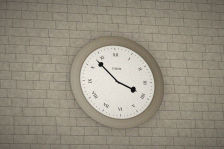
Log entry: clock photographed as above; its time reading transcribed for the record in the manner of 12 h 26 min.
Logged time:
3 h 53 min
